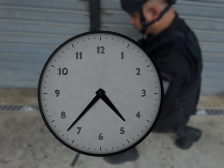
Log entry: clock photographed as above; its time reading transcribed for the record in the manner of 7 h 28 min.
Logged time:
4 h 37 min
